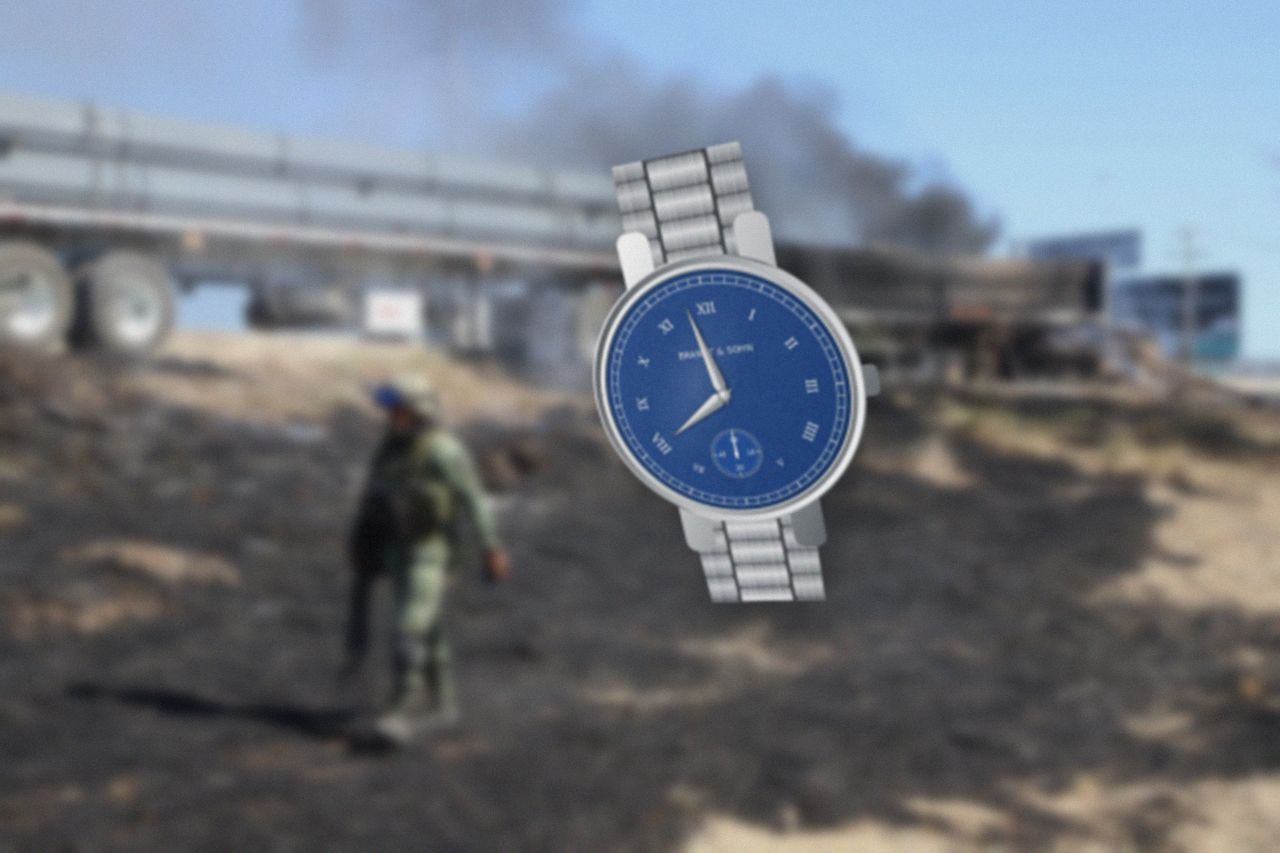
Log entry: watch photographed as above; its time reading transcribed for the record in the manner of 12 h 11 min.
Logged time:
7 h 58 min
